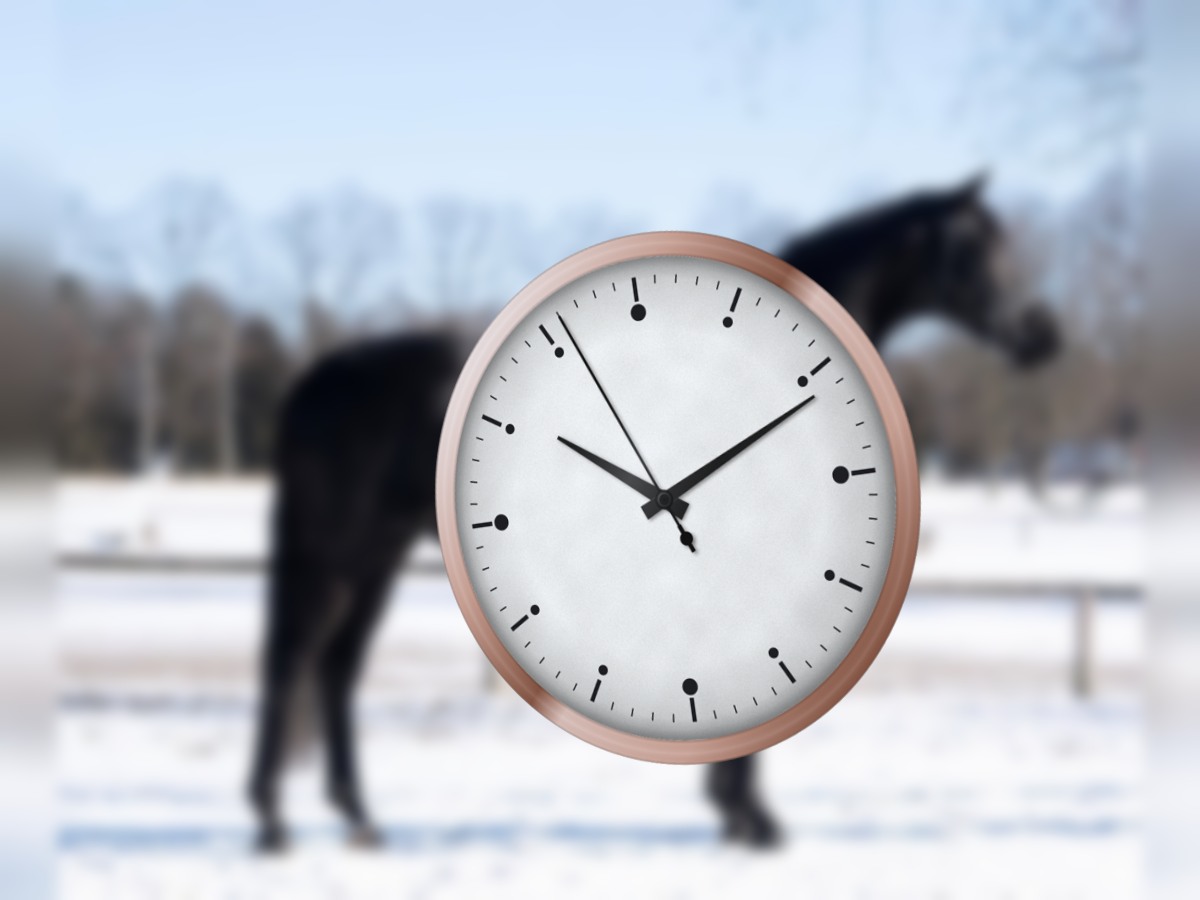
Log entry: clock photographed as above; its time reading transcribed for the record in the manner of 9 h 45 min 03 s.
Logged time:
10 h 10 min 56 s
